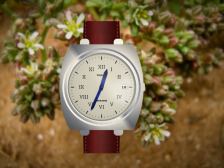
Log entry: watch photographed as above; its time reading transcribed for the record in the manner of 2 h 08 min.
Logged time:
12 h 34 min
